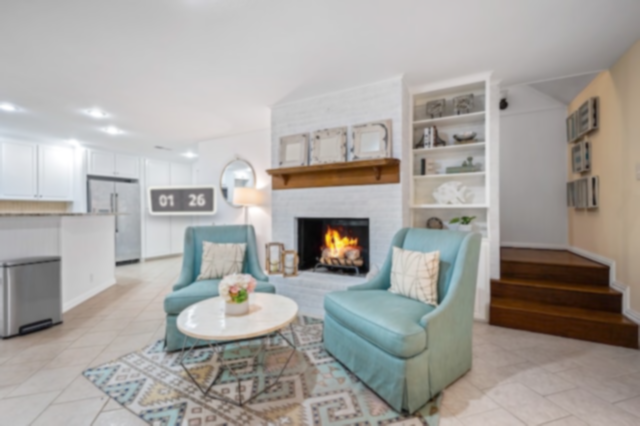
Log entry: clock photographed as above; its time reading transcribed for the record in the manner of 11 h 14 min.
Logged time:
1 h 26 min
